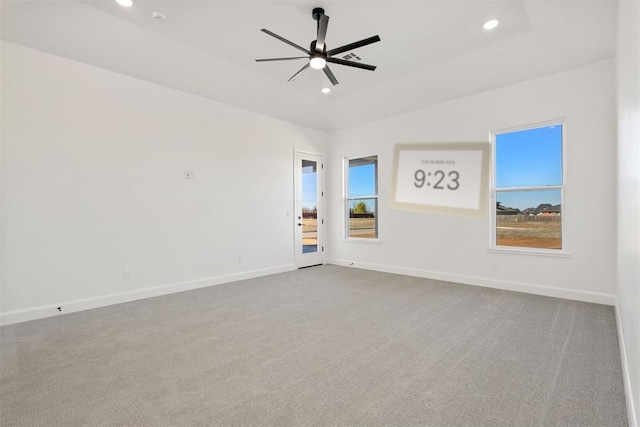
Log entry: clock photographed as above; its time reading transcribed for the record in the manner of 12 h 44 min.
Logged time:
9 h 23 min
